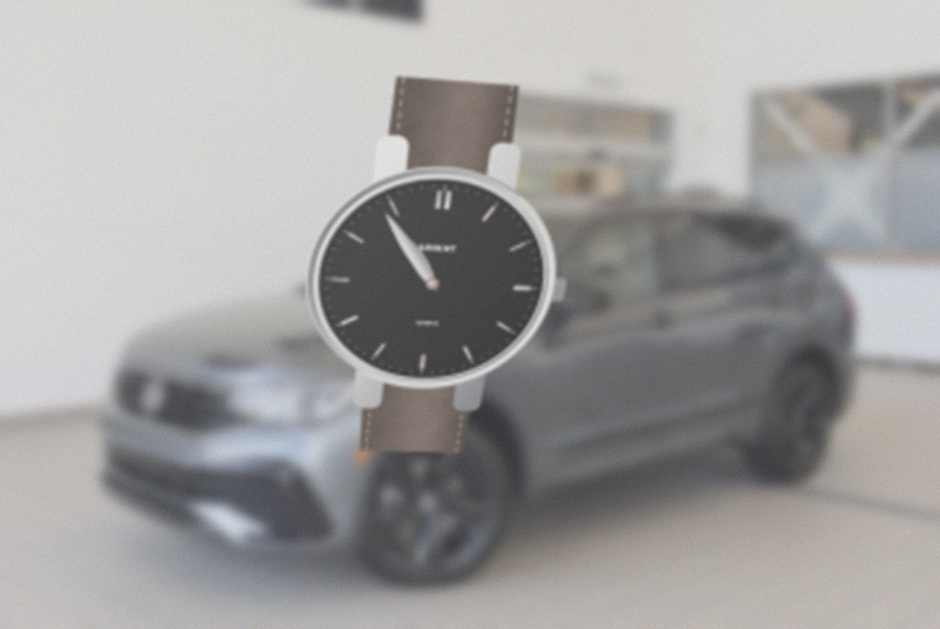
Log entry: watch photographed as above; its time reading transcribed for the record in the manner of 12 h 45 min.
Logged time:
10 h 54 min
